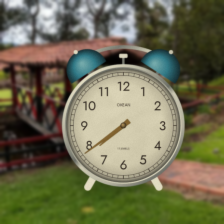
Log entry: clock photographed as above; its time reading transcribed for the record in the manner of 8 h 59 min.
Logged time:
7 h 39 min
